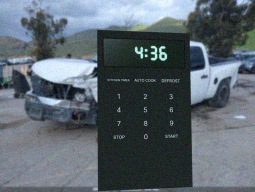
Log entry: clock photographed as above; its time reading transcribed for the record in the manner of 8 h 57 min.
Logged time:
4 h 36 min
